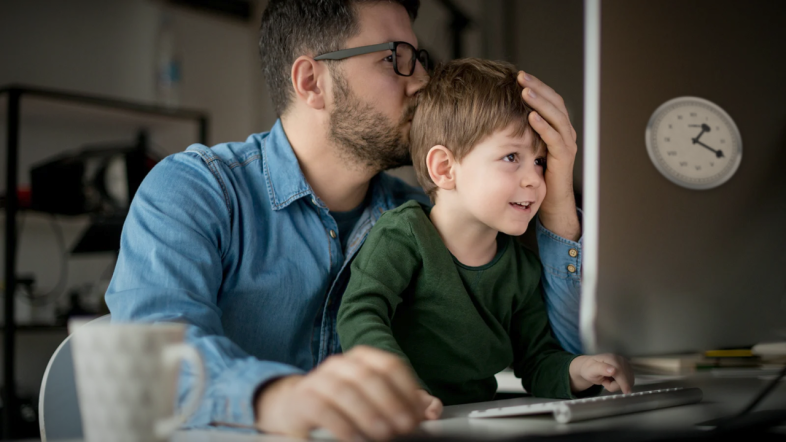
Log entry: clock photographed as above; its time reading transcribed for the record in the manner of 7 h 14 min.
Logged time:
1 h 20 min
